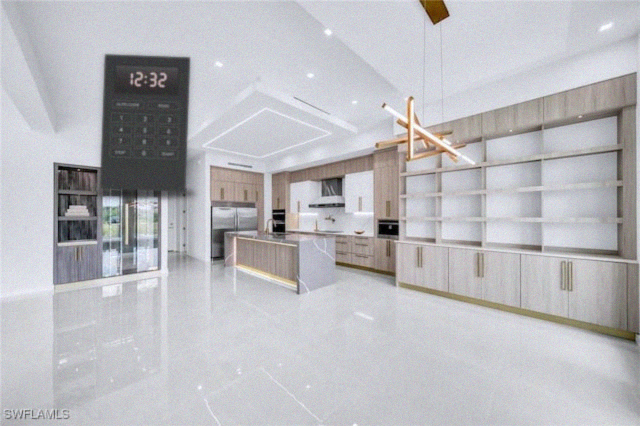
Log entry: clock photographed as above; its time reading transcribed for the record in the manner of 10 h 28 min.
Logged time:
12 h 32 min
